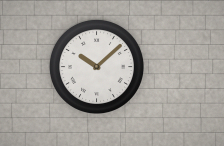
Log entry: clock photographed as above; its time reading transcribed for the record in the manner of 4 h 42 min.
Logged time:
10 h 08 min
